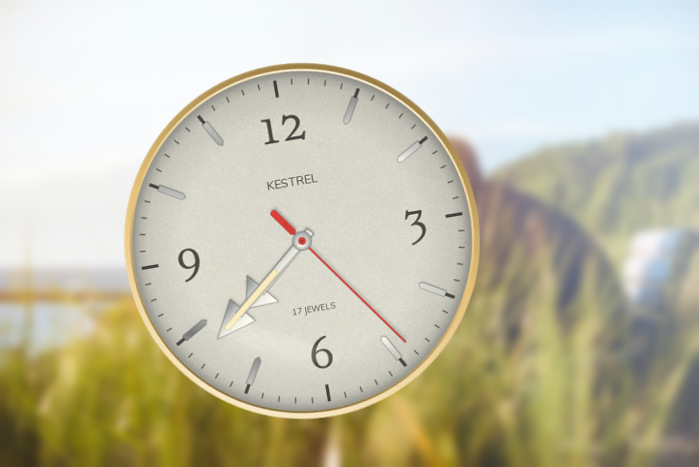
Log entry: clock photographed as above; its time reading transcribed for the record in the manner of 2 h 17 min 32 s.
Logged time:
7 h 38 min 24 s
